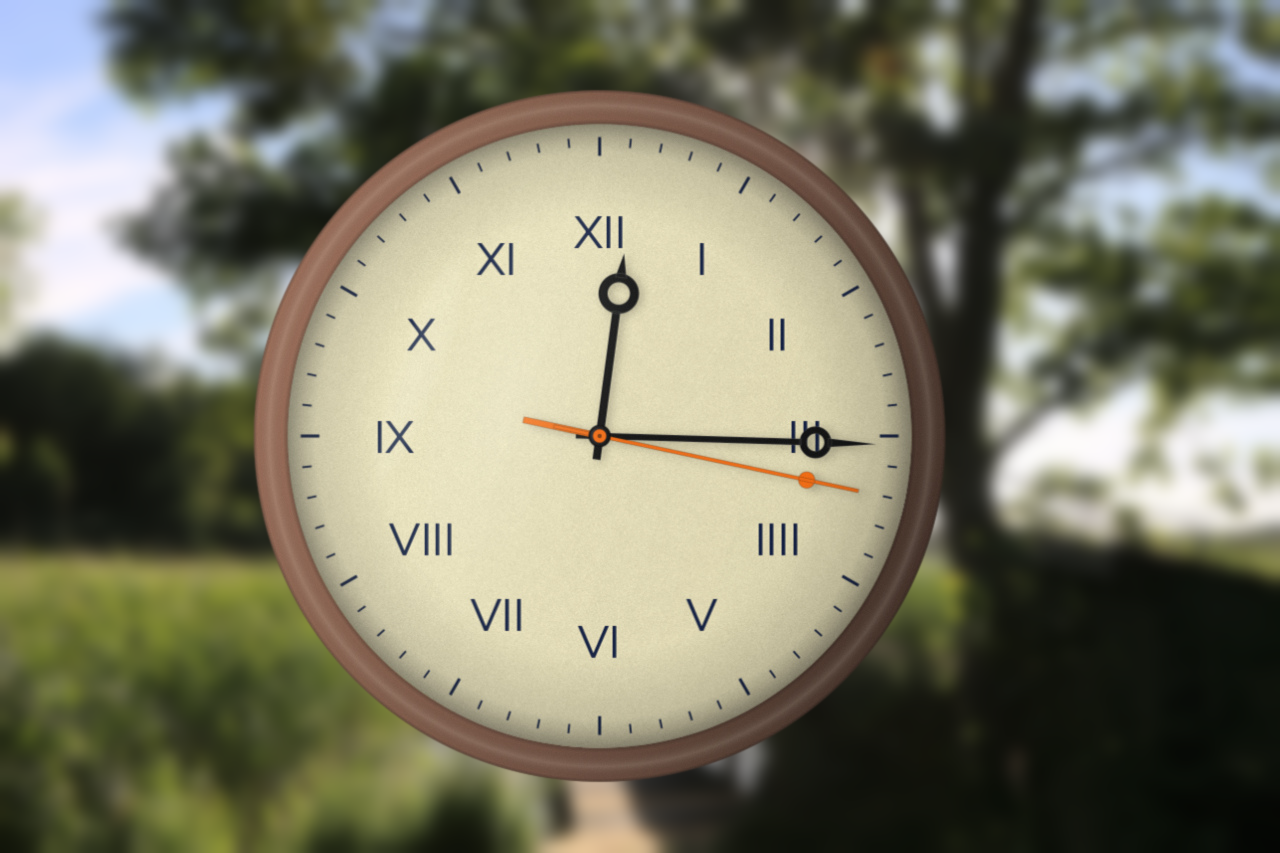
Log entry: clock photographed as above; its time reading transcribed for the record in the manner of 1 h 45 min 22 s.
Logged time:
12 h 15 min 17 s
